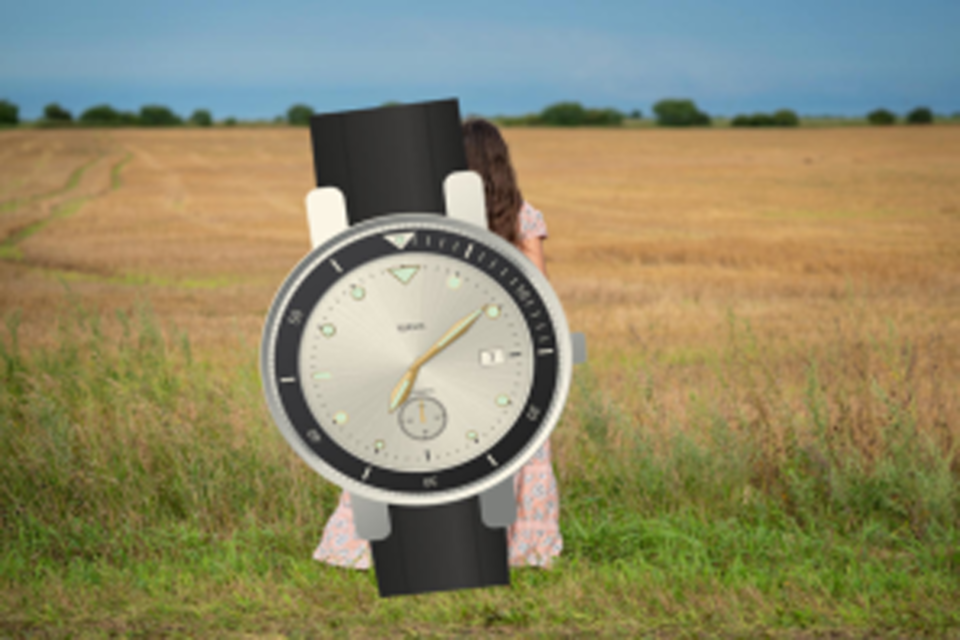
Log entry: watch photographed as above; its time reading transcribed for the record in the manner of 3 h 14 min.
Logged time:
7 h 09 min
